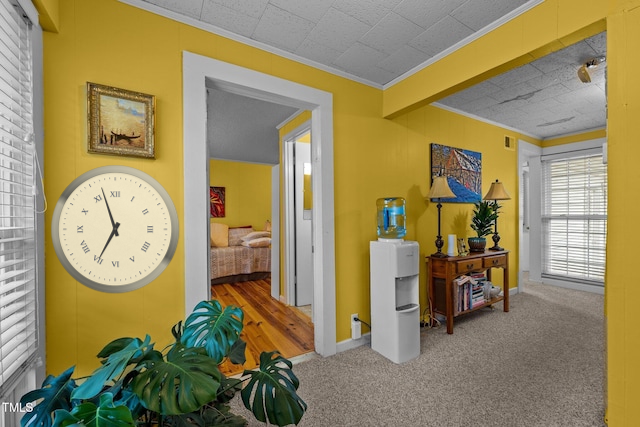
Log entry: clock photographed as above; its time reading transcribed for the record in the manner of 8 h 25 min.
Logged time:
6 h 57 min
